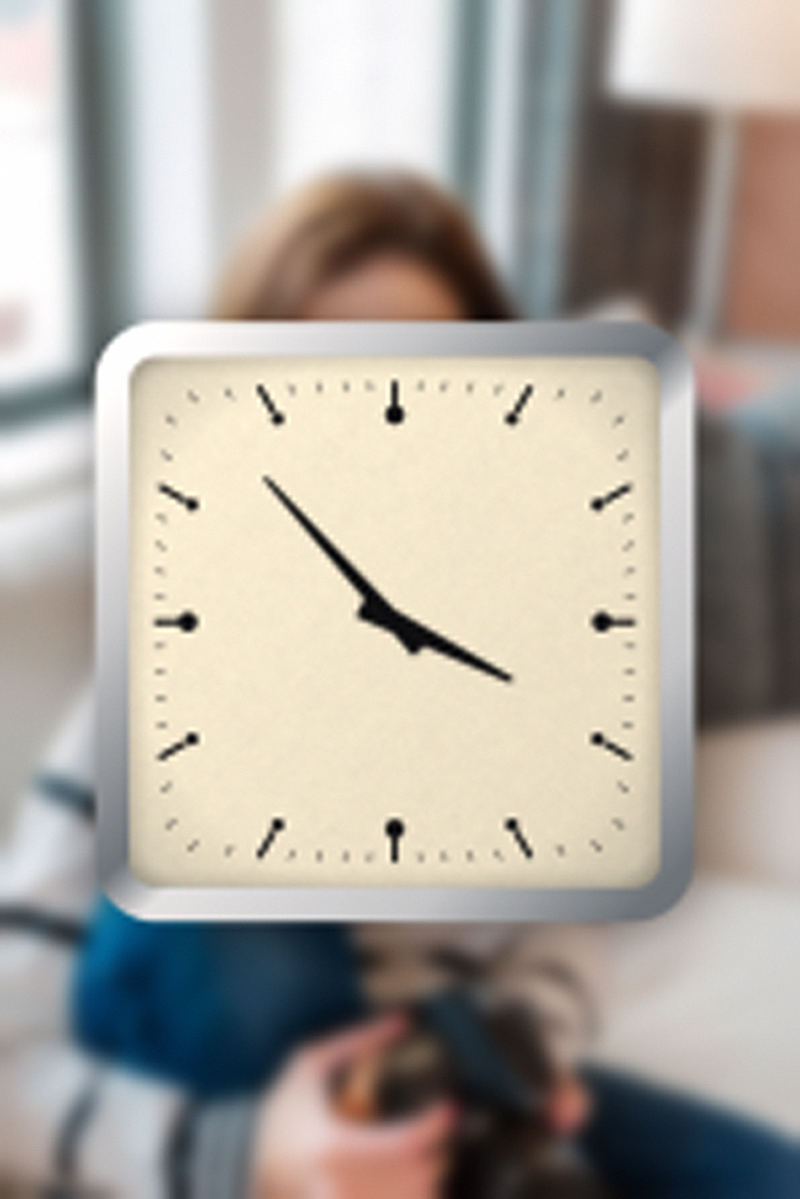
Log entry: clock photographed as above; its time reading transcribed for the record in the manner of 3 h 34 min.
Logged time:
3 h 53 min
